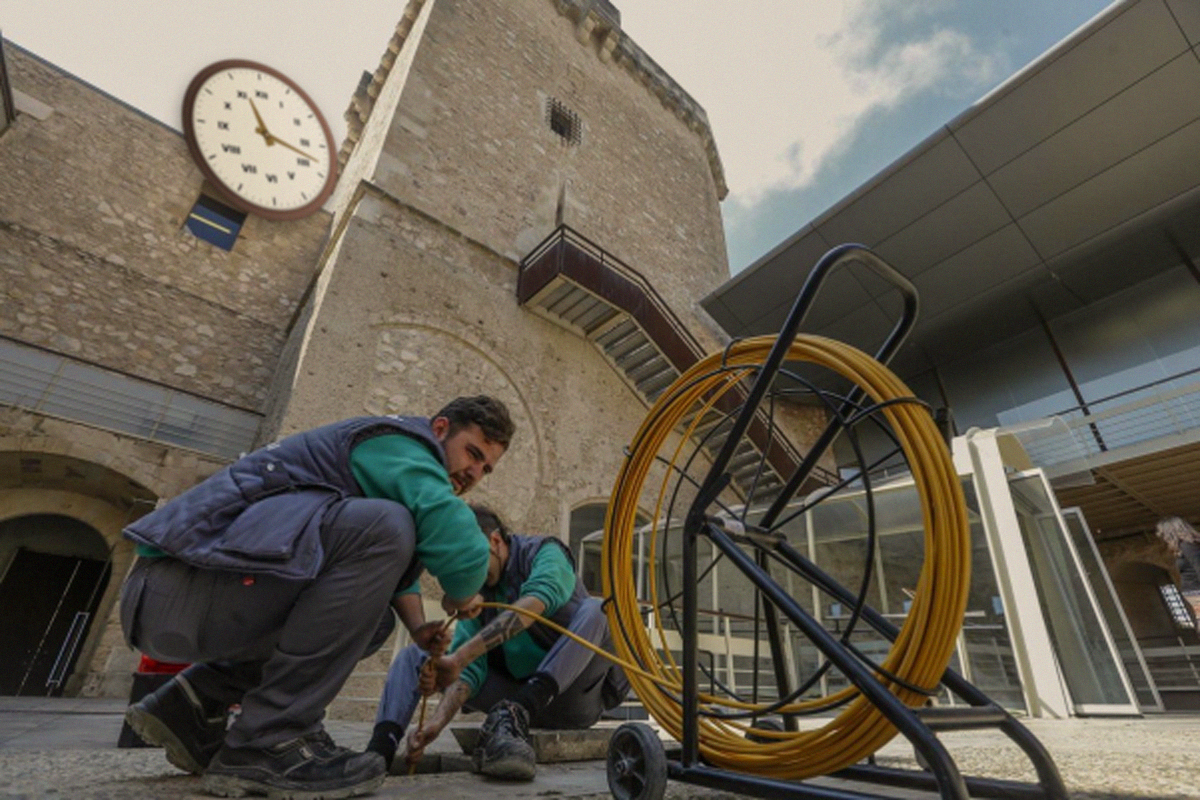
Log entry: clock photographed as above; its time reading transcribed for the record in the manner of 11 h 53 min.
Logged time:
11 h 18 min
